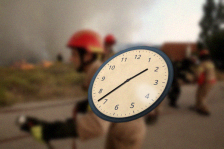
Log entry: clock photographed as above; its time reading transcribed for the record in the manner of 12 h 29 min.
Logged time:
1 h 37 min
